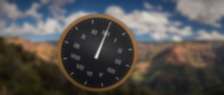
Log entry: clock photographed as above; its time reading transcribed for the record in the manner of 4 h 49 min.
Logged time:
12 h 00 min
